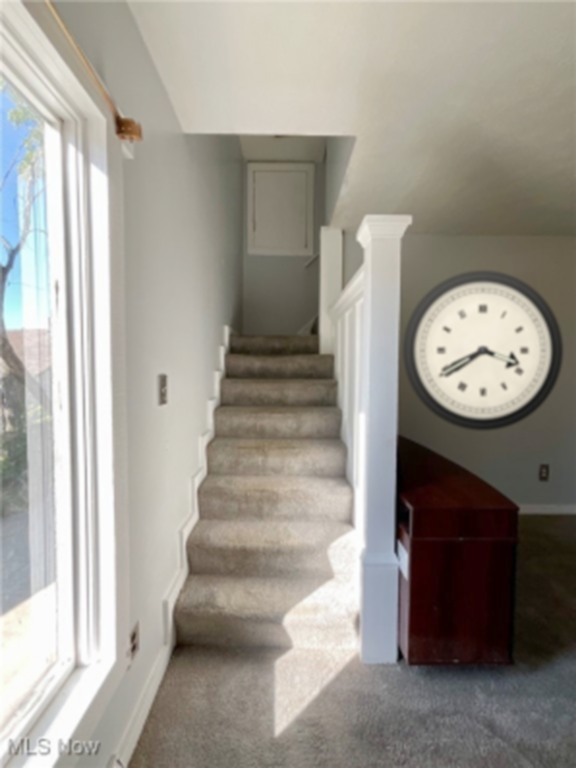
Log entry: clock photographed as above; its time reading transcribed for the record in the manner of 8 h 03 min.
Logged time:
3 h 40 min
